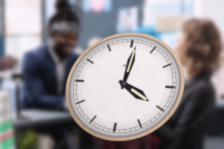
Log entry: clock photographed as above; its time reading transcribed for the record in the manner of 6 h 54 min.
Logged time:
4 h 01 min
